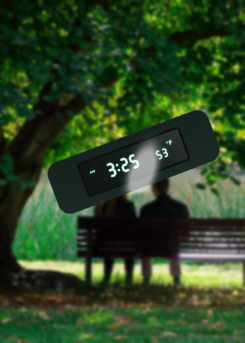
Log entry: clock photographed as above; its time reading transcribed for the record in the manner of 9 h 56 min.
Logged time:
3 h 25 min
